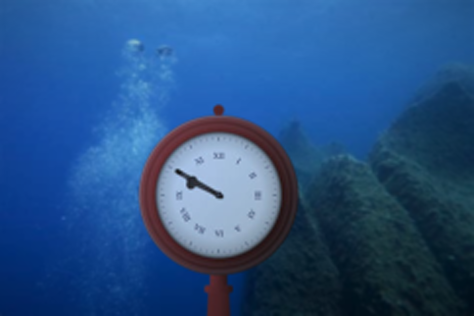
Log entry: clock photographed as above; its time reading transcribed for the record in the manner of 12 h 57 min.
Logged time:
9 h 50 min
